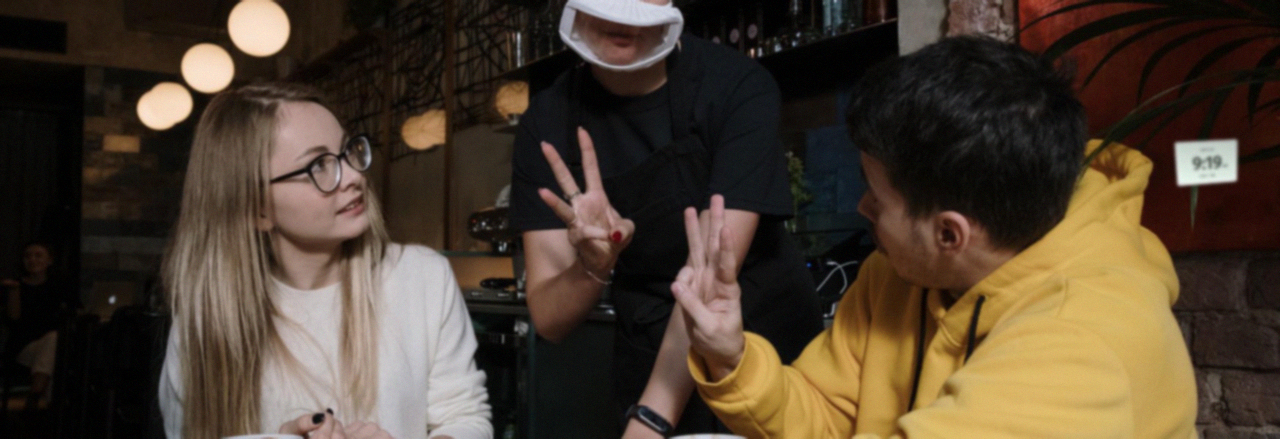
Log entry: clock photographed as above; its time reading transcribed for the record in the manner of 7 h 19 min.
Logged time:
9 h 19 min
